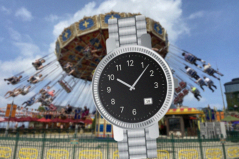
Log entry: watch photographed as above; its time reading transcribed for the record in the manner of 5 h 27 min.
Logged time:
10 h 07 min
